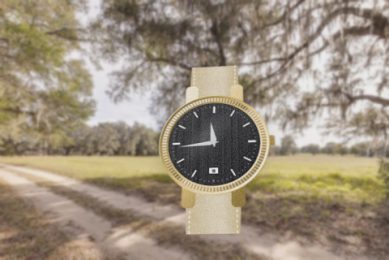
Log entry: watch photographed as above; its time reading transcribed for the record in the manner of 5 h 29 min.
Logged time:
11 h 44 min
